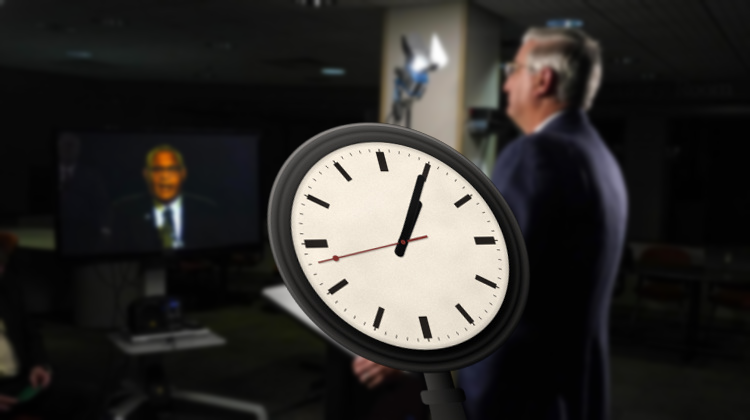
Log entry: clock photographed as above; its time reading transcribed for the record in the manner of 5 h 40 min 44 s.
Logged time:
1 h 04 min 43 s
